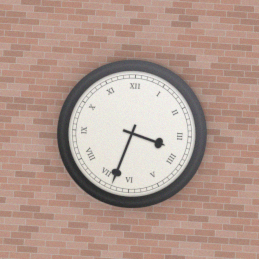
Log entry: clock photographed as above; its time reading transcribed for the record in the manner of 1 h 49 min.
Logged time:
3 h 33 min
